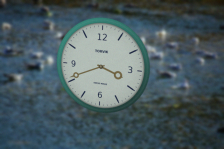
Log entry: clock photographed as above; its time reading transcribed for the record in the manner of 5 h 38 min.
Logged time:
3 h 41 min
